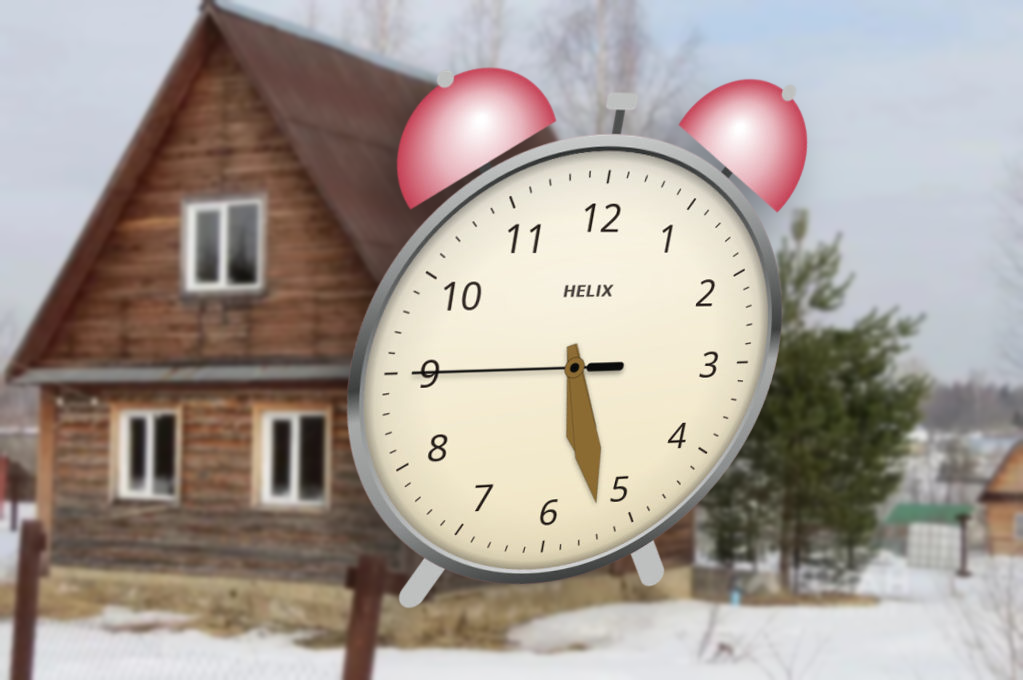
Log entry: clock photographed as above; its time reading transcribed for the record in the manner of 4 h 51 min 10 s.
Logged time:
5 h 26 min 45 s
